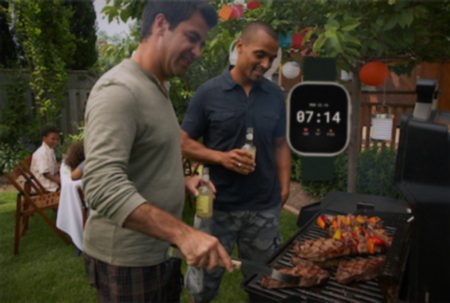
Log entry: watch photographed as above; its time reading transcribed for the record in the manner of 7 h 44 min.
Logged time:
7 h 14 min
